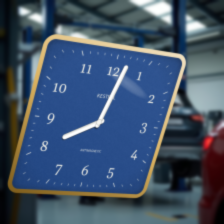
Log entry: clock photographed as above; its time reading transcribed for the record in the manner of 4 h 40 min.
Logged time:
8 h 02 min
